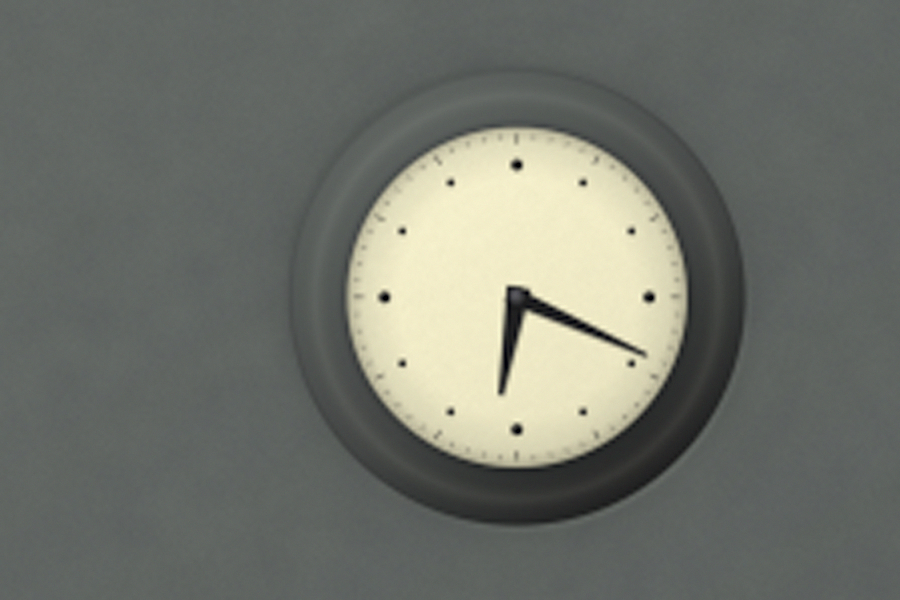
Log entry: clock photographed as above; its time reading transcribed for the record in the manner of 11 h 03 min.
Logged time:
6 h 19 min
